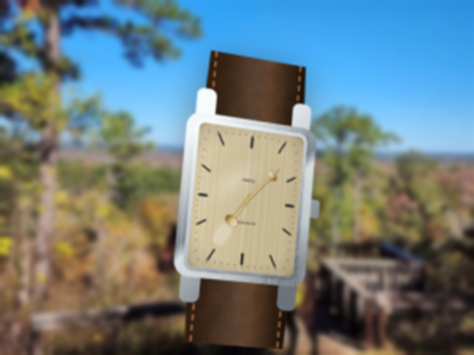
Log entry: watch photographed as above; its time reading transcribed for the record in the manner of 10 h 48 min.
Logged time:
7 h 07 min
